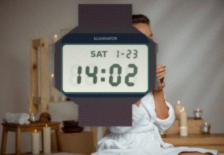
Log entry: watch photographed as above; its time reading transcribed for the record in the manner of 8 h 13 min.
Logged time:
14 h 02 min
